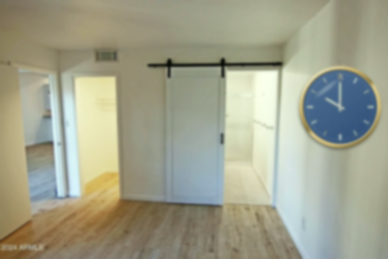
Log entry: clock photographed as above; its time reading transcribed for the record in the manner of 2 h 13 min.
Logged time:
10 h 00 min
